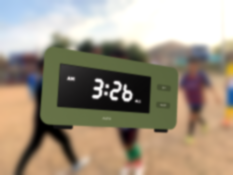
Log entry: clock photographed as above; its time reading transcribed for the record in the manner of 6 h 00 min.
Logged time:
3 h 26 min
